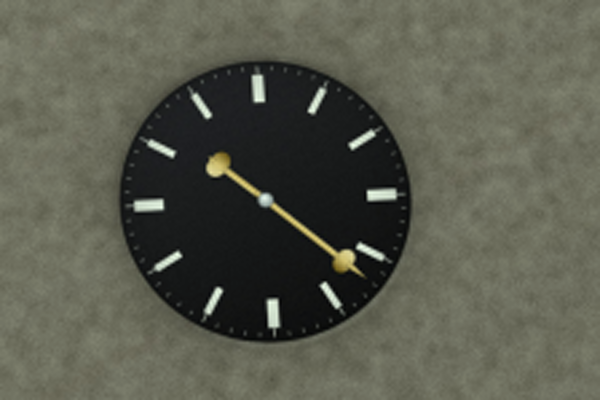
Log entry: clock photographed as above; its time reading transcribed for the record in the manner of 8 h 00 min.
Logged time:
10 h 22 min
